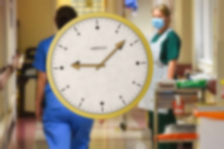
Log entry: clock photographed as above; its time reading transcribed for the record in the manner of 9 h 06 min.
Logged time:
9 h 08 min
